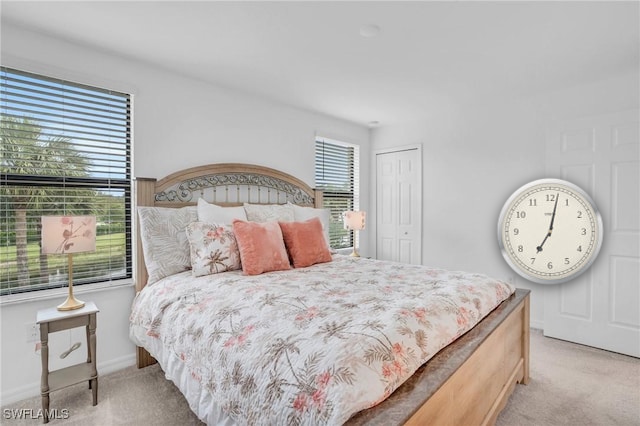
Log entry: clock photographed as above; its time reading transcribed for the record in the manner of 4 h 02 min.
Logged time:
7 h 02 min
